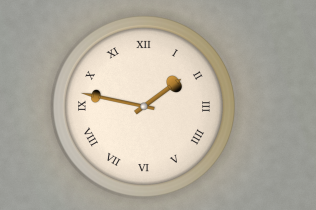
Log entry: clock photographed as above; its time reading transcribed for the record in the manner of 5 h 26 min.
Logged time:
1 h 47 min
